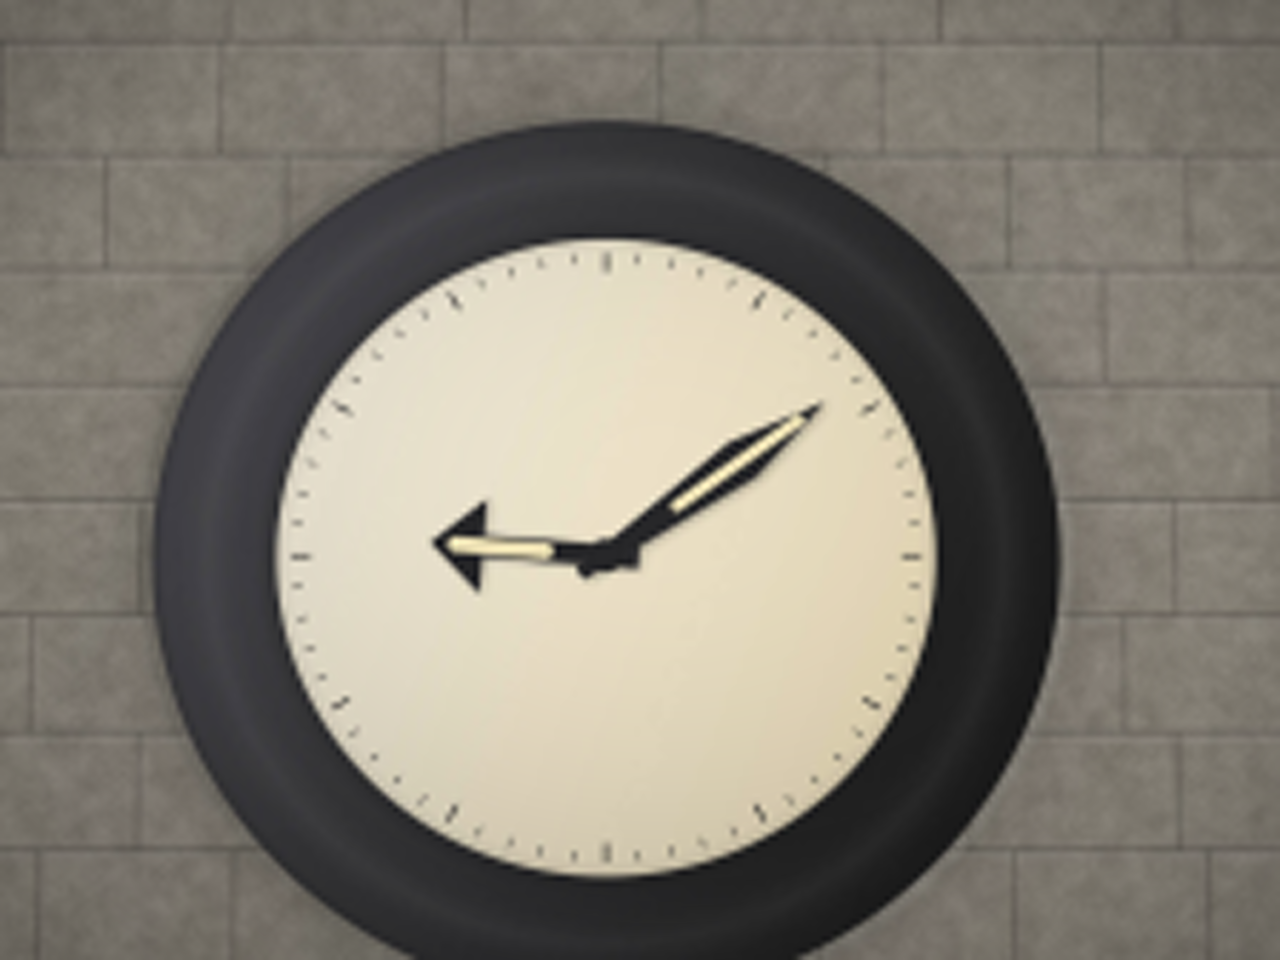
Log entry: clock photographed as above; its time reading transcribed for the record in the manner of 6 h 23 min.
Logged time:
9 h 09 min
